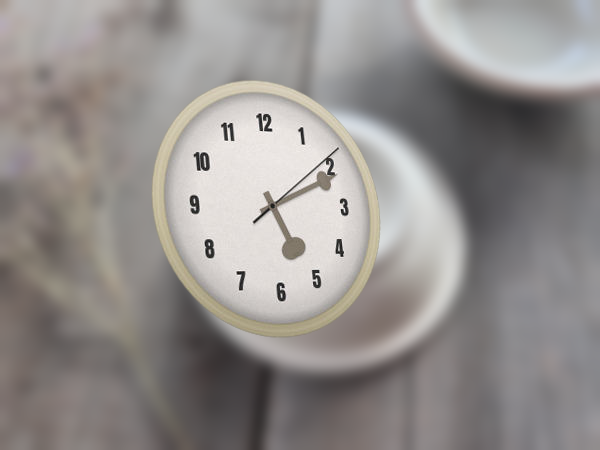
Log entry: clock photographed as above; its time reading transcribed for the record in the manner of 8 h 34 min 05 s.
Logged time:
5 h 11 min 09 s
